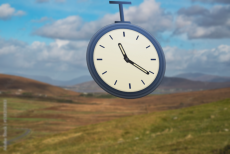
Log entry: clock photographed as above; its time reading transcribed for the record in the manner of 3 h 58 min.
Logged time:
11 h 21 min
